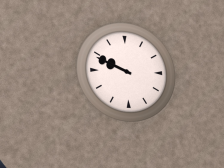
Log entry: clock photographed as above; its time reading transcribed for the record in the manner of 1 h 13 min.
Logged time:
9 h 49 min
